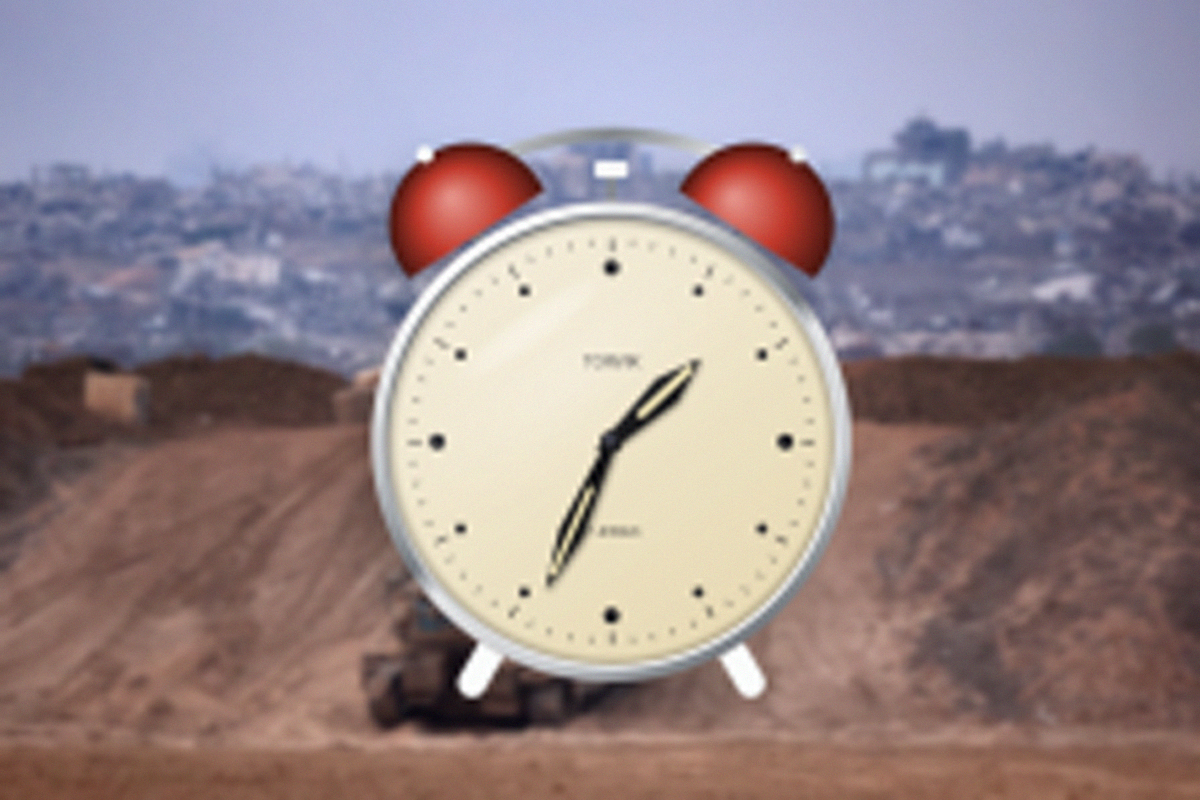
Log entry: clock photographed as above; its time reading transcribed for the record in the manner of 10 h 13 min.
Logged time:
1 h 34 min
